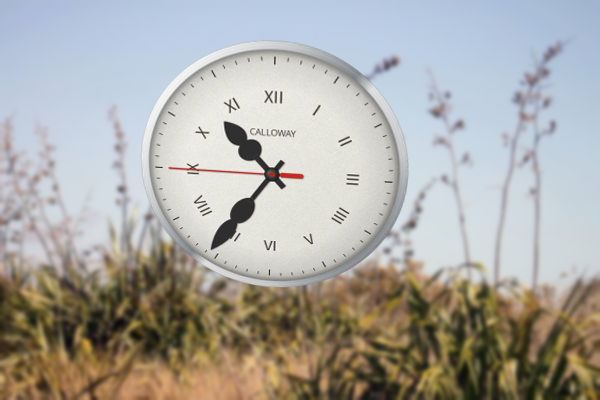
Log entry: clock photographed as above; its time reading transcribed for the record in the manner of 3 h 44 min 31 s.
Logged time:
10 h 35 min 45 s
